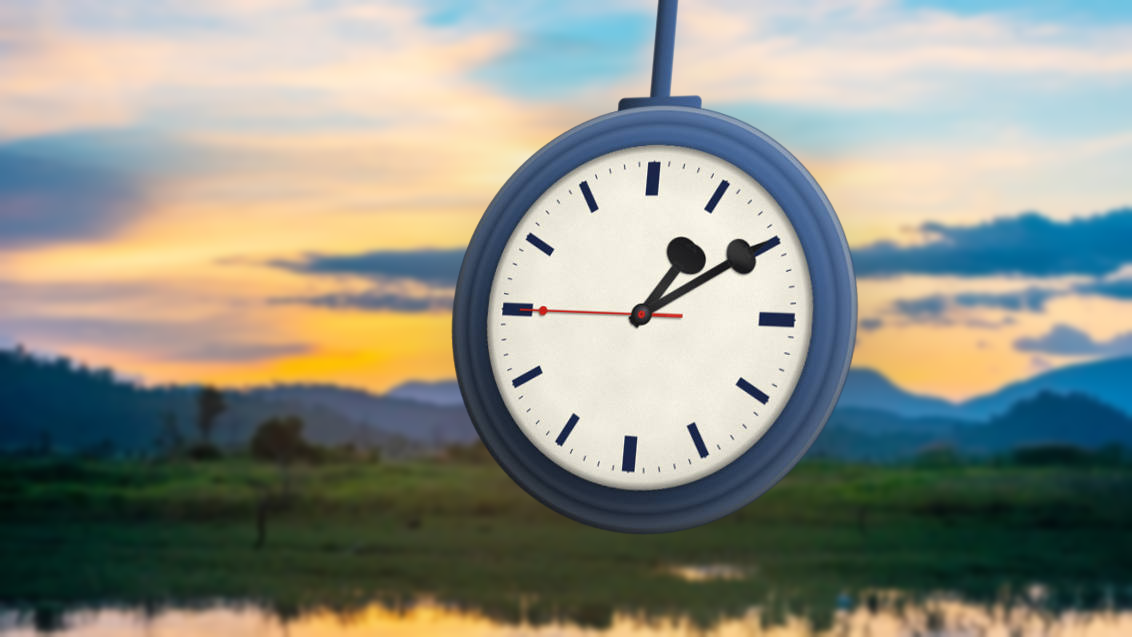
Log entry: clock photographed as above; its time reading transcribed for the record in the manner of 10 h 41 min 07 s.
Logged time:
1 h 09 min 45 s
